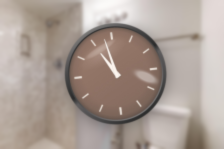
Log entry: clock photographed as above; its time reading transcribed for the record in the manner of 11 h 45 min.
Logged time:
10 h 58 min
